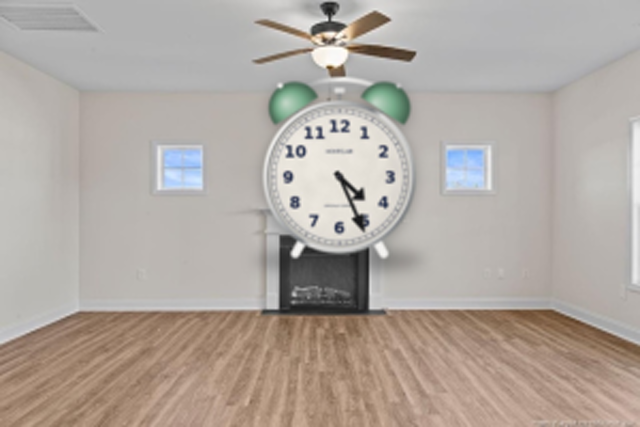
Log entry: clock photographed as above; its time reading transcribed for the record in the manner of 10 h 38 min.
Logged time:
4 h 26 min
